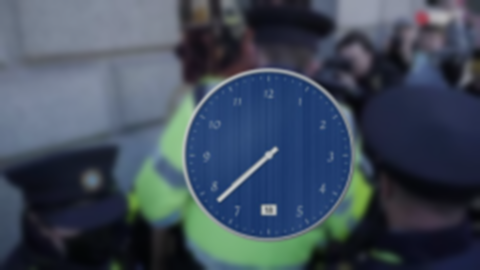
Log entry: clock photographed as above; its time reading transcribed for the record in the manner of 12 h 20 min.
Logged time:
7 h 38 min
